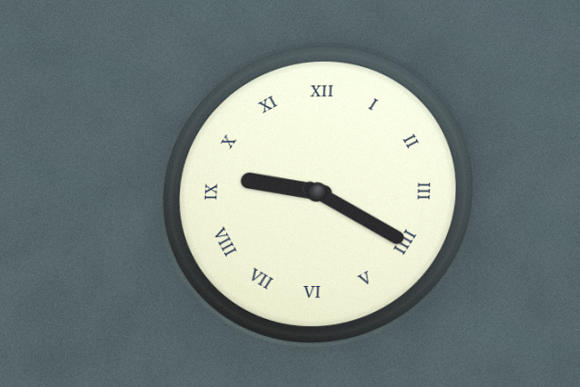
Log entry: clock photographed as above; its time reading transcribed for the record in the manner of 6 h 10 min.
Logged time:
9 h 20 min
